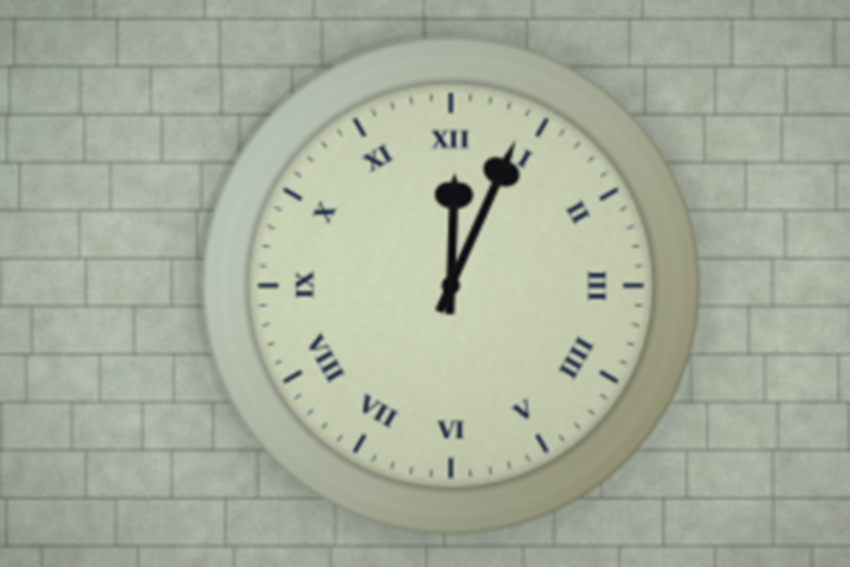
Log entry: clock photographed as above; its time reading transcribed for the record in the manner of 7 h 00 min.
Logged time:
12 h 04 min
